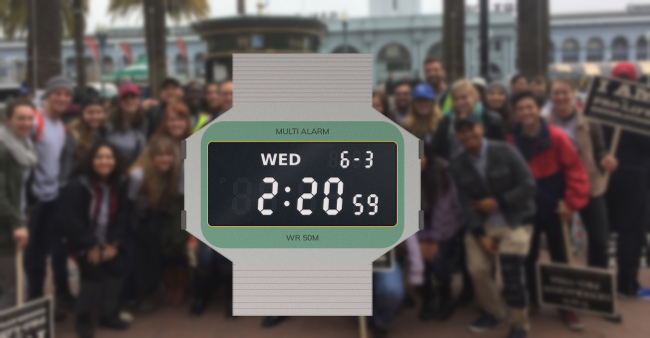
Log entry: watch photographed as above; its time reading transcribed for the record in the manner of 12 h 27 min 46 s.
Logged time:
2 h 20 min 59 s
